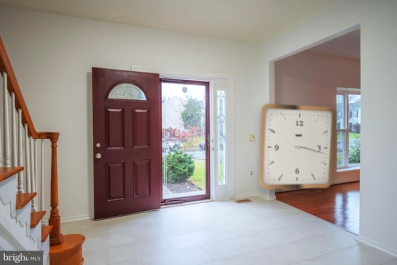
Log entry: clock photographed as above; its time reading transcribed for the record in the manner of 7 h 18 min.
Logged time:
3 h 17 min
